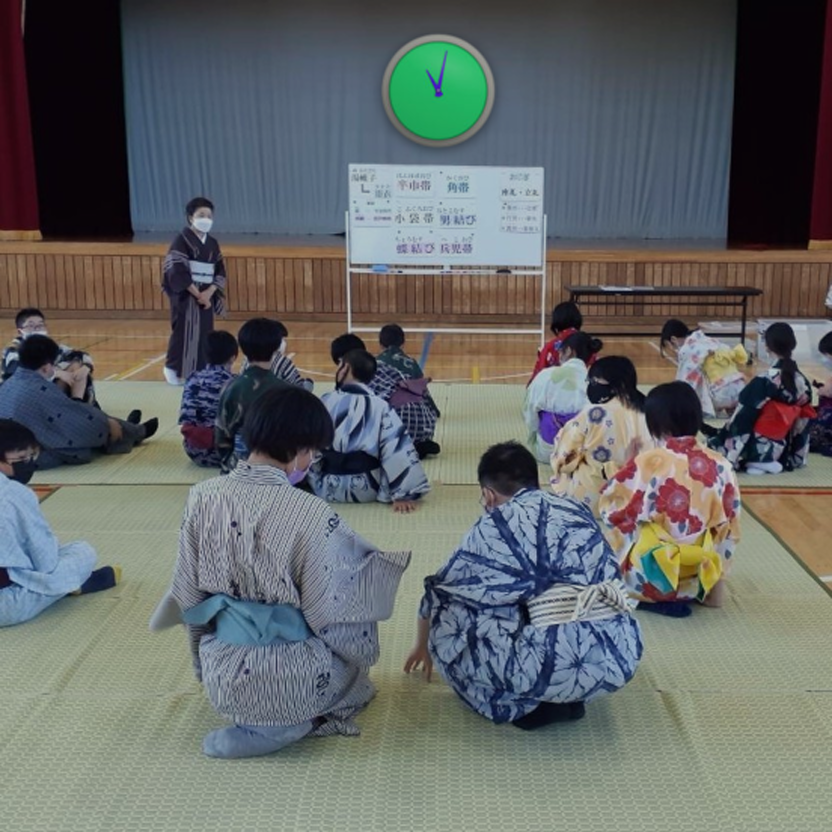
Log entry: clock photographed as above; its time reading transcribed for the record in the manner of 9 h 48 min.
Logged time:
11 h 02 min
